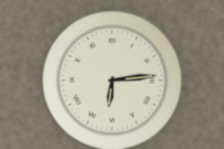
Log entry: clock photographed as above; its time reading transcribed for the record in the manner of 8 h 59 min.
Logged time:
6 h 14 min
